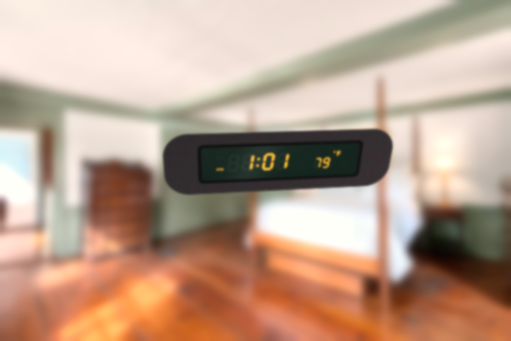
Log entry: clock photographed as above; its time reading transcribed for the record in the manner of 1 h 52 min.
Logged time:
1 h 01 min
